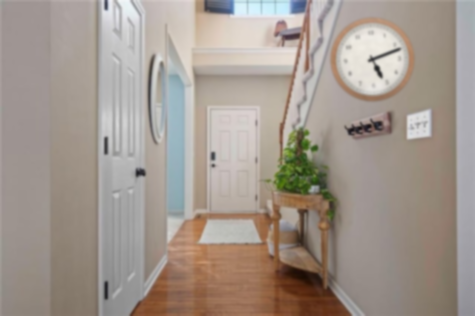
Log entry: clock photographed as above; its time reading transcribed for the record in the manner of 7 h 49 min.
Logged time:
5 h 12 min
